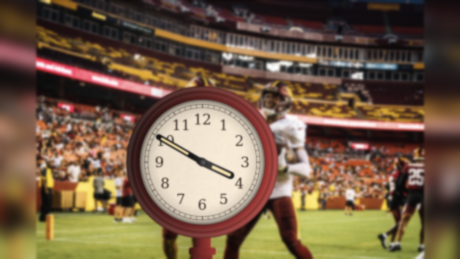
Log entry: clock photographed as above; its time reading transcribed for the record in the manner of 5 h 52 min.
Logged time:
3 h 50 min
